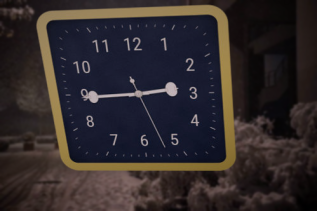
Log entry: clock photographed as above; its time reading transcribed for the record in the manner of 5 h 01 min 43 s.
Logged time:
2 h 44 min 27 s
